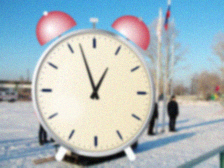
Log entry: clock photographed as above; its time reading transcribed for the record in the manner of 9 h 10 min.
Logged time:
12 h 57 min
